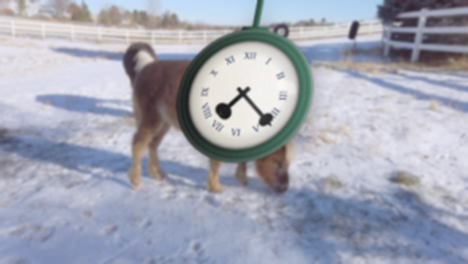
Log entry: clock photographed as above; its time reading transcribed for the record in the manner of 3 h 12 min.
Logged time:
7 h 22 min
